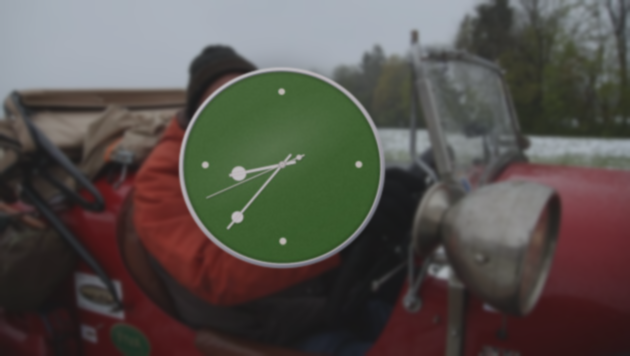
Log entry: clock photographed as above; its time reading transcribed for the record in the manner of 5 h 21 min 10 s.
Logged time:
8 h 36 min 41 s
